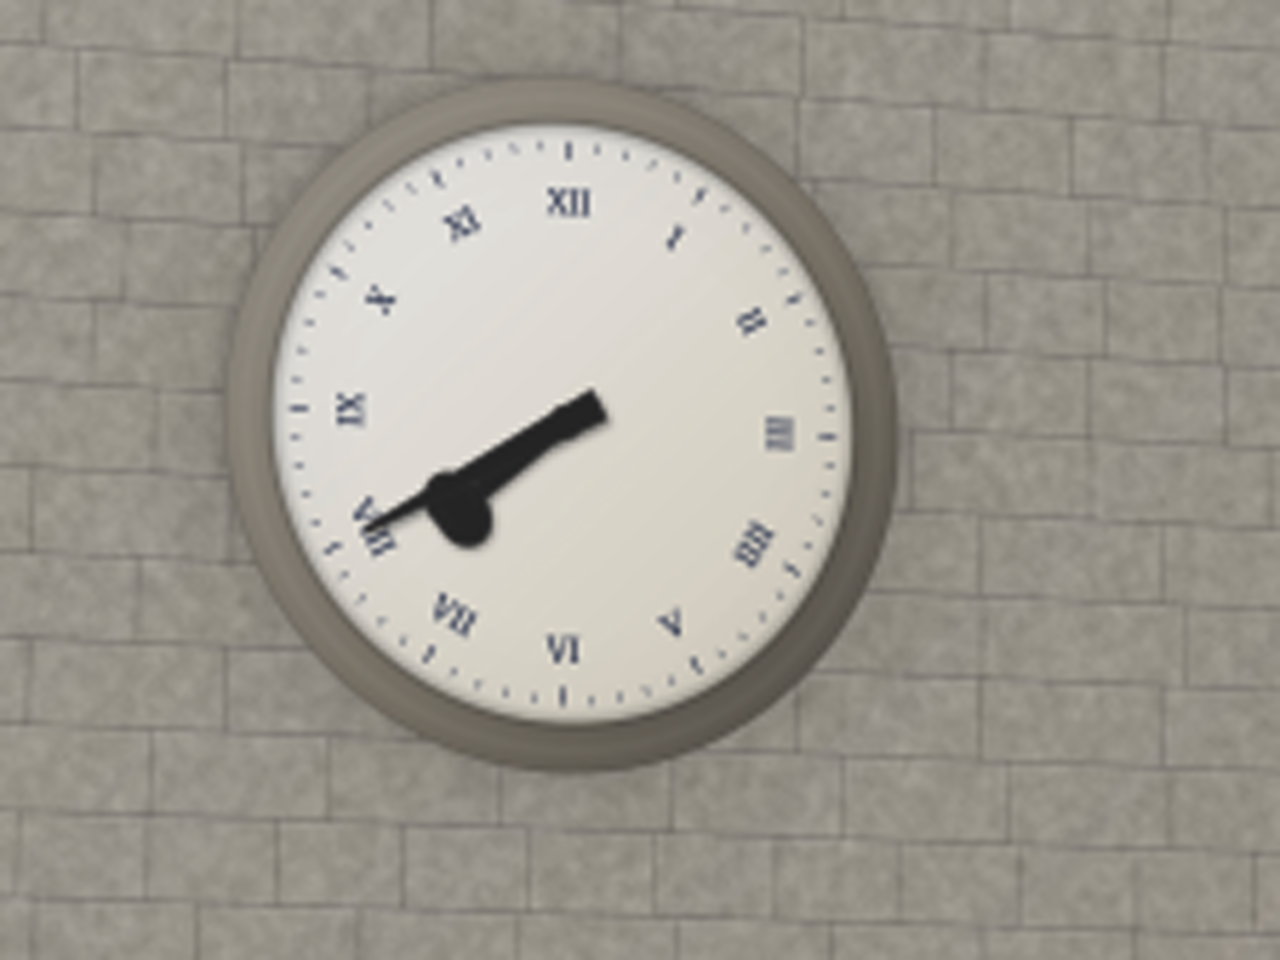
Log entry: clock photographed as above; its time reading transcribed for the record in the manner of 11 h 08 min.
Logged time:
7 h 40 min
